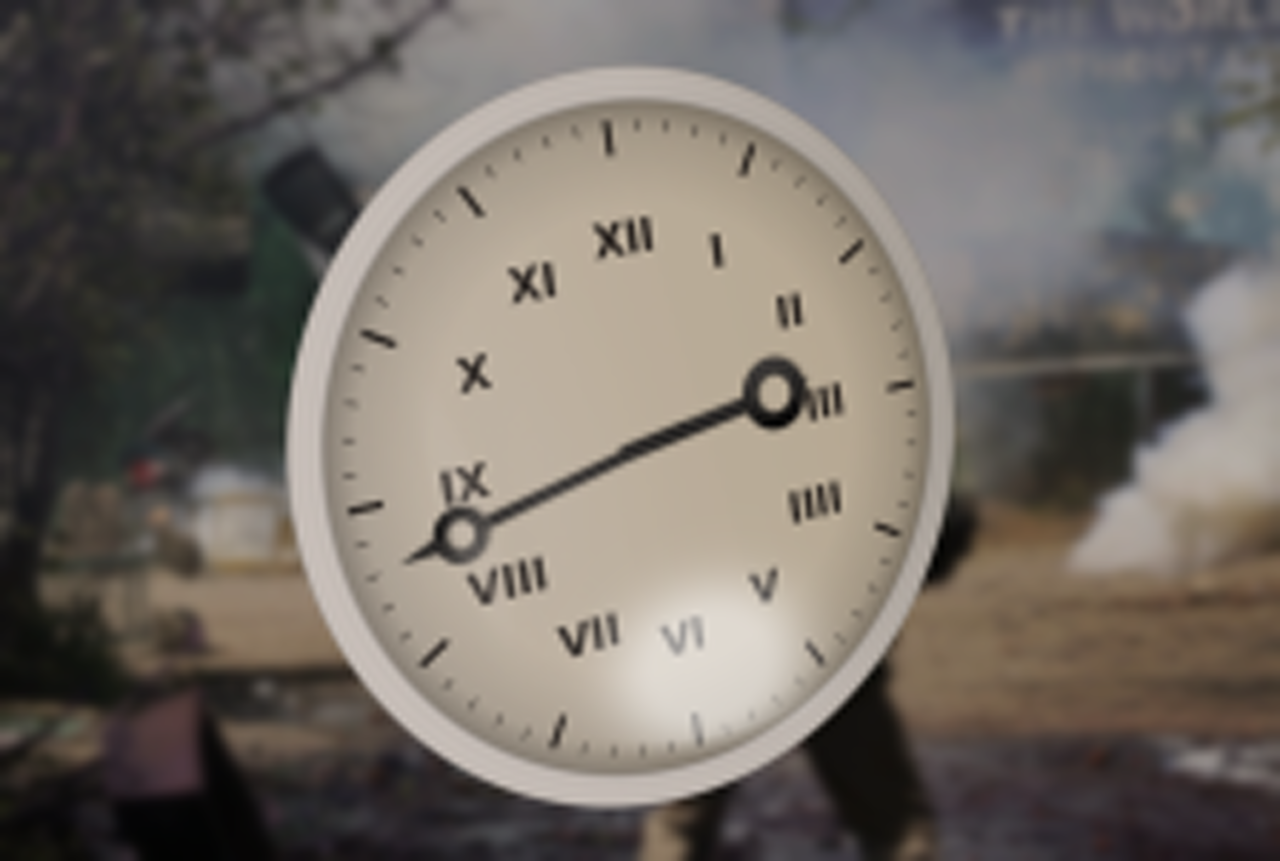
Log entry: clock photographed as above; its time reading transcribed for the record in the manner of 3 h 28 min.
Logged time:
2 h 43 min
